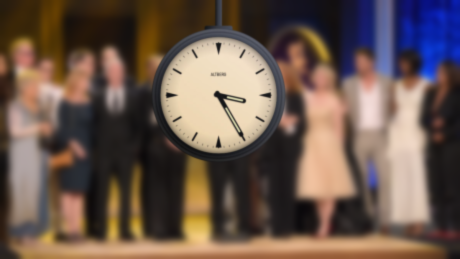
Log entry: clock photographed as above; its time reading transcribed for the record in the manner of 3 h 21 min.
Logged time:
3 h 25 min
